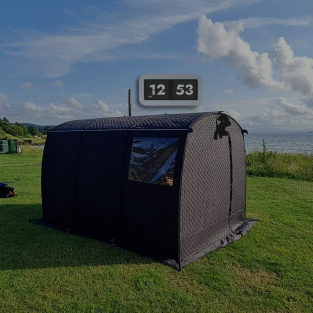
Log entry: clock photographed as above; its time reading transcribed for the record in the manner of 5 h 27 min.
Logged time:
12 h 53 min
